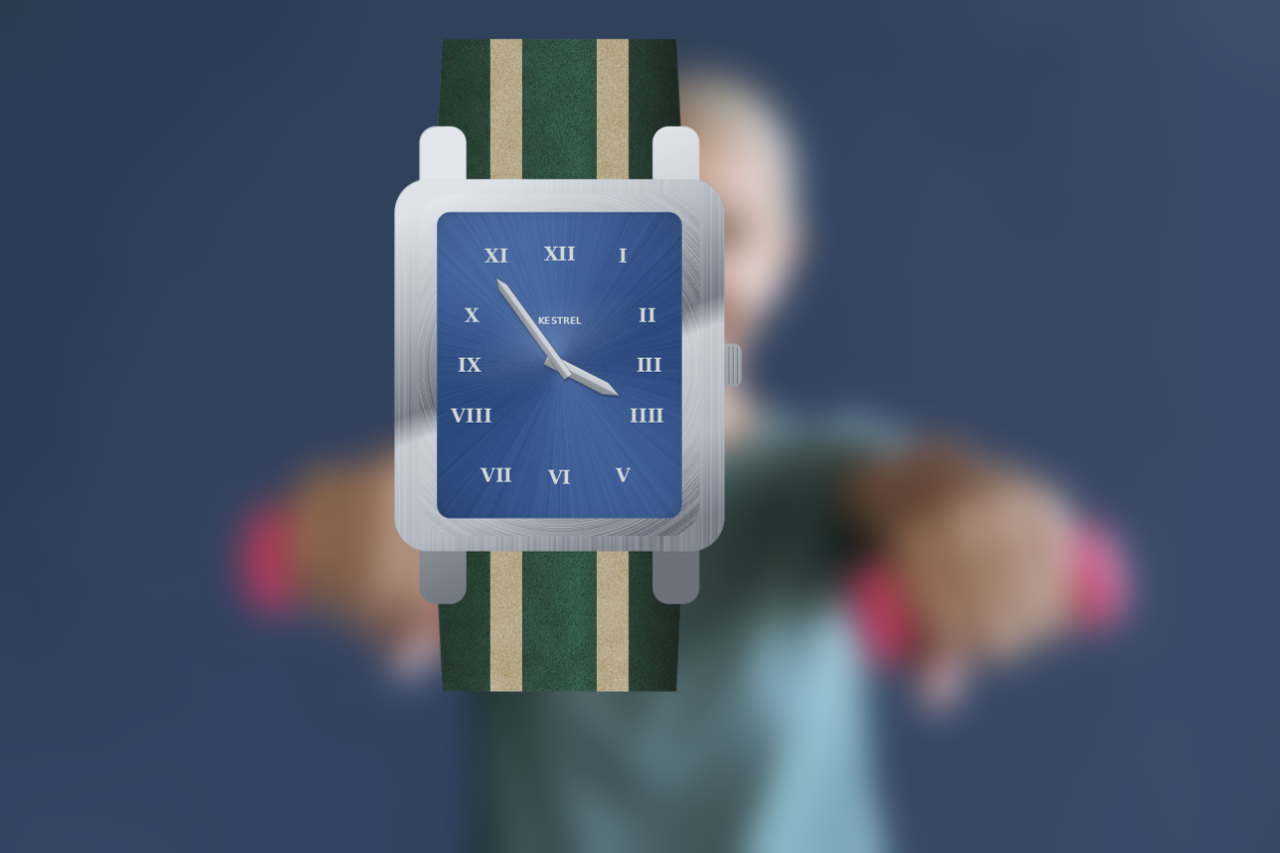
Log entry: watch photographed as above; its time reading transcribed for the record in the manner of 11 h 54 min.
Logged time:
3 h 54 min
